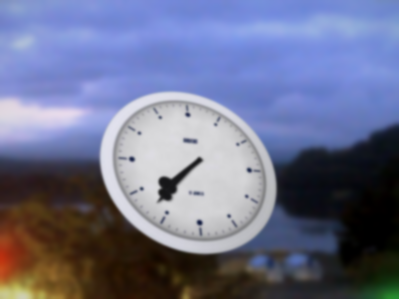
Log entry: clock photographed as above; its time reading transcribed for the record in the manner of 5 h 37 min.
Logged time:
7 h 37 min
